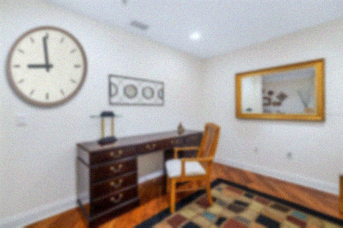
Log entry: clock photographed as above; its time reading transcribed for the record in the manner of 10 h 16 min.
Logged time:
8 h 59 min
